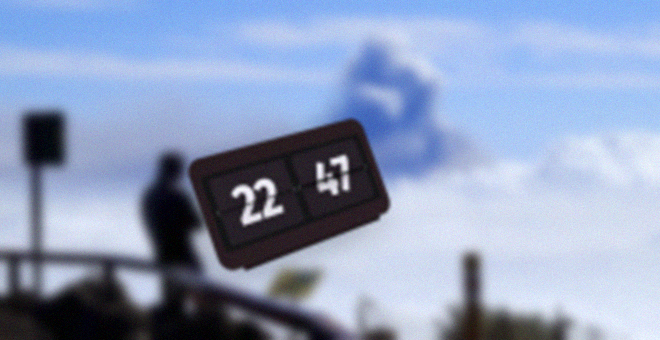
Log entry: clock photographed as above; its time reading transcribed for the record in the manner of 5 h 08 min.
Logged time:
22 h 47 min
